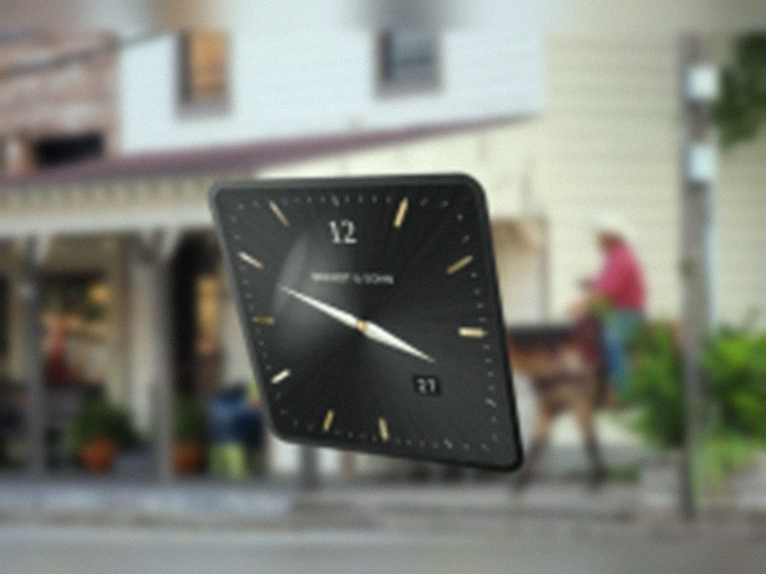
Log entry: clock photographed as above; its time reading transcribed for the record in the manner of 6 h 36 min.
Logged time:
3 h 49 min
